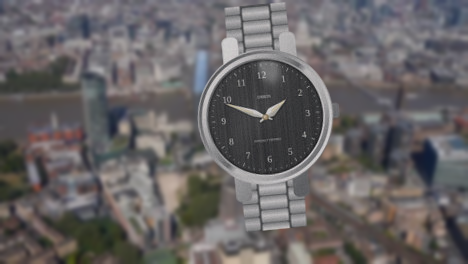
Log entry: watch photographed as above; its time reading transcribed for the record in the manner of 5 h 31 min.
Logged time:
1 h 49 min
